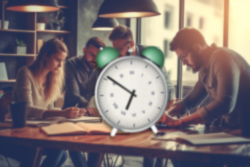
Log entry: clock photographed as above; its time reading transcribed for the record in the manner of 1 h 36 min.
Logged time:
6 h 51 min
